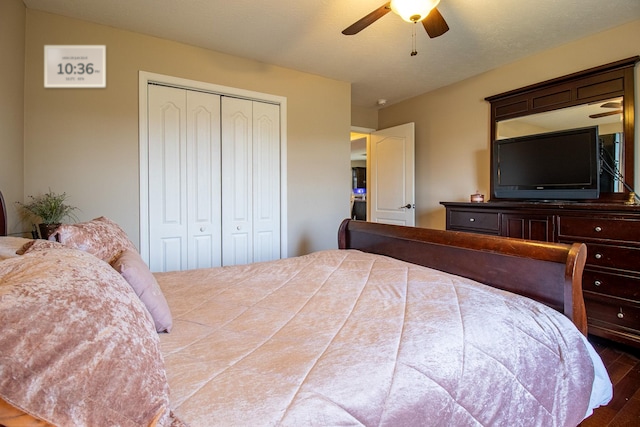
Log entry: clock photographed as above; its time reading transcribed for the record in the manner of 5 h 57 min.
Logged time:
10 h 36 min
